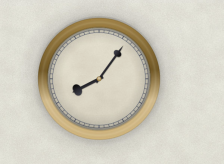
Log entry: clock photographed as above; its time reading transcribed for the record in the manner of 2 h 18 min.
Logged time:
8 h 06 min
